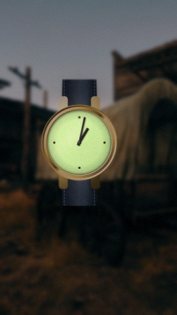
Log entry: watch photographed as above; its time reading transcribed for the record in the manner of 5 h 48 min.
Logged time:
1 h 02 min
